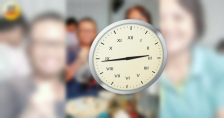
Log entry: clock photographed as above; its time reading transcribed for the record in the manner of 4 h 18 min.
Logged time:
2 h 44 min
